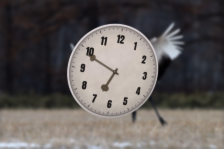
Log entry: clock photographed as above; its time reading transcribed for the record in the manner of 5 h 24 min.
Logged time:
6 h 49 min
